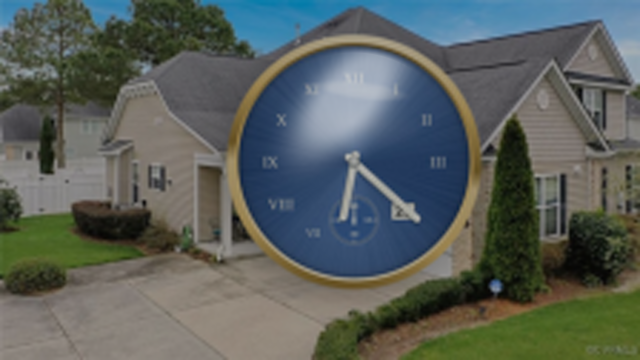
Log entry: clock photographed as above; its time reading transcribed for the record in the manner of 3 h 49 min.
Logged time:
6 h 22 min
